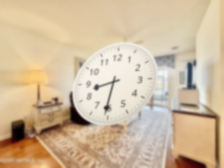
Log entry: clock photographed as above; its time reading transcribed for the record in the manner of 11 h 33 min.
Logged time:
8 h 31 min
